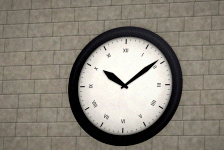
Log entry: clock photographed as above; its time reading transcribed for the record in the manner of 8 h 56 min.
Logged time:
10 h 09 min
